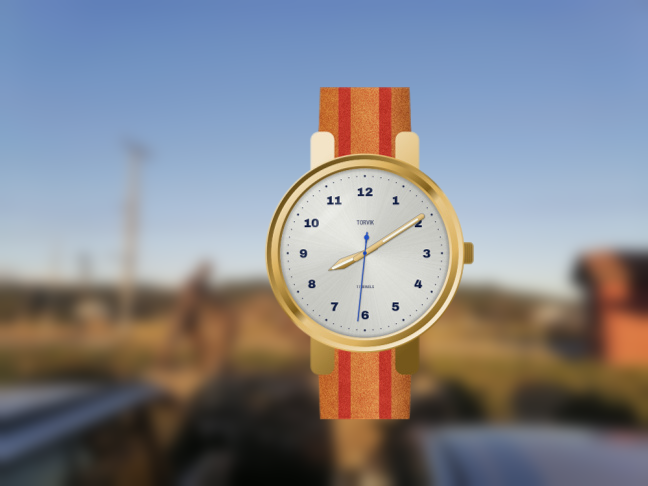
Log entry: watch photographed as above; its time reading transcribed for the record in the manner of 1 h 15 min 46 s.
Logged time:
8 h 09 min 31 s
